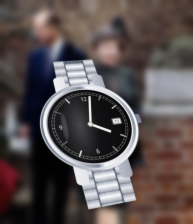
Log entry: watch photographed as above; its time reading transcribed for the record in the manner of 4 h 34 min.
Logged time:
4 h 02 min
